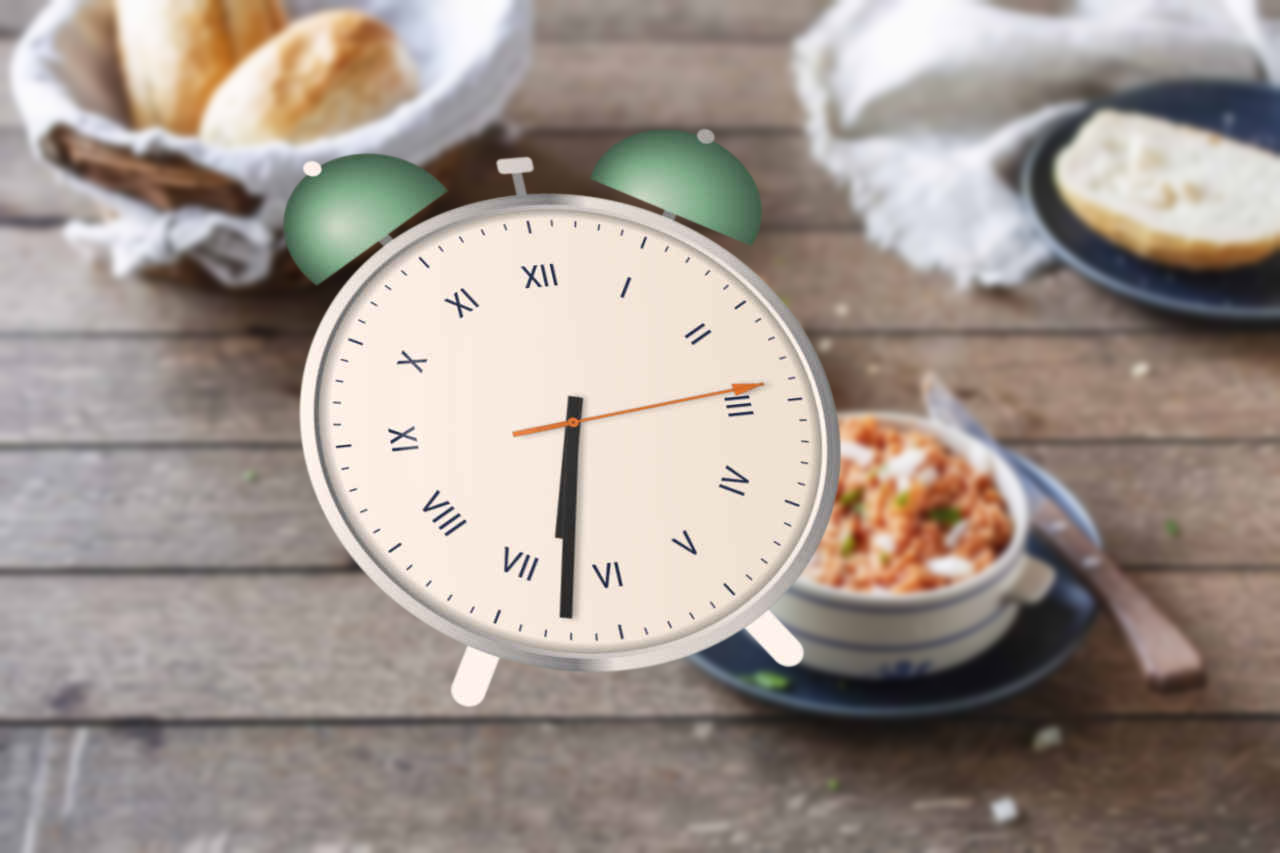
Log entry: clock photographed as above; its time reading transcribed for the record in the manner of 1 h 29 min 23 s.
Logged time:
6 h 32 min 14 s
